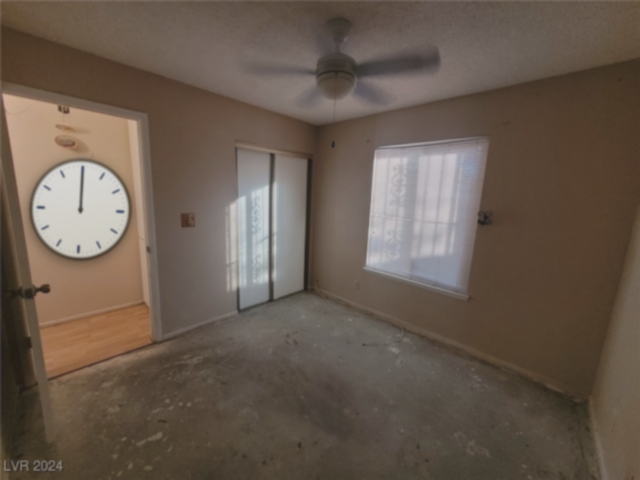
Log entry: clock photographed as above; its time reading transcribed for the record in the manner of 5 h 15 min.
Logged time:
12 h 00 min
